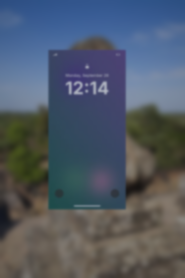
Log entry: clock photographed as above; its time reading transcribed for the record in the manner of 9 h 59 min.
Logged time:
12 h 14 min
